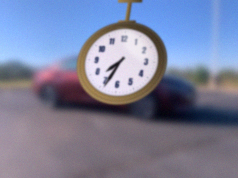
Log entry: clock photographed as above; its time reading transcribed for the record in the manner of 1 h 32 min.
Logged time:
7 h 34 min
